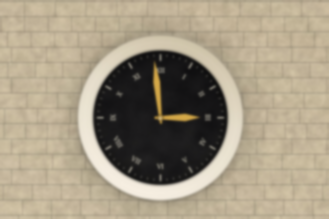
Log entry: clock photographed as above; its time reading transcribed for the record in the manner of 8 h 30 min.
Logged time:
2 h 59 min
